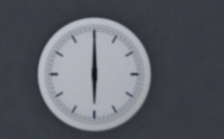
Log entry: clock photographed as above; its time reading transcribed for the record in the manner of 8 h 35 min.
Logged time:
6 h 00 min
